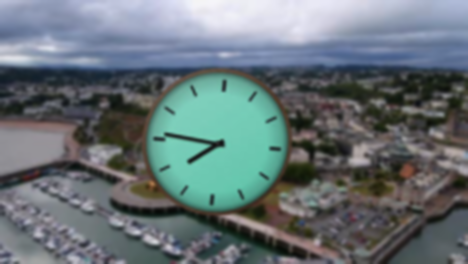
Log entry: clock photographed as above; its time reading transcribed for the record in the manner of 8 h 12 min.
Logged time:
7 h 46 min
